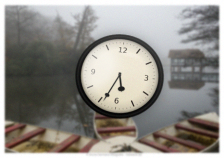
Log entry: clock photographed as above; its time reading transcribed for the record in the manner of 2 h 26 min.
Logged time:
5 h 34 min
